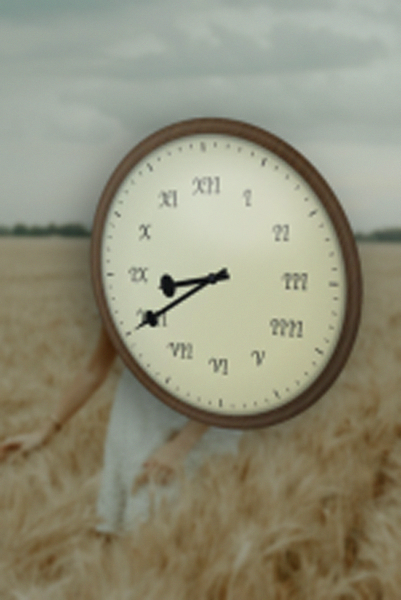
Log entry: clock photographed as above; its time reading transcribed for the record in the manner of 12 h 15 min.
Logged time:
8 h 40 min
